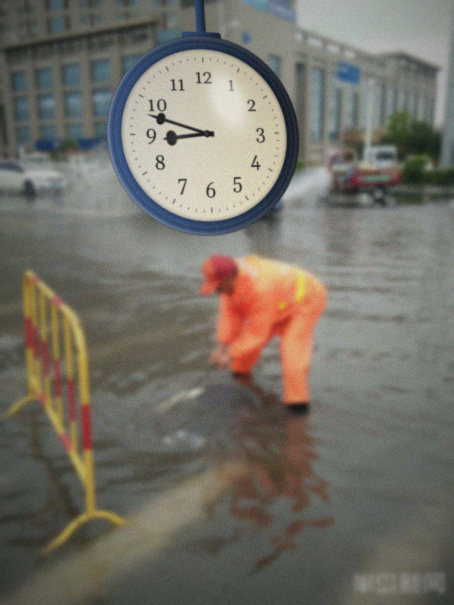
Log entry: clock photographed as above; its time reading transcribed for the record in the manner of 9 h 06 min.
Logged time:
8 h 48 min
